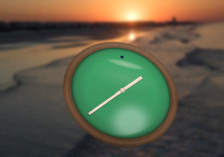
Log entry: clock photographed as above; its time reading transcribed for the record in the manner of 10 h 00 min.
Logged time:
1 h 38 min
